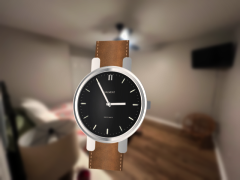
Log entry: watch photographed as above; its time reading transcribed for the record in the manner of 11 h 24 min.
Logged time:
2 h 55 min
